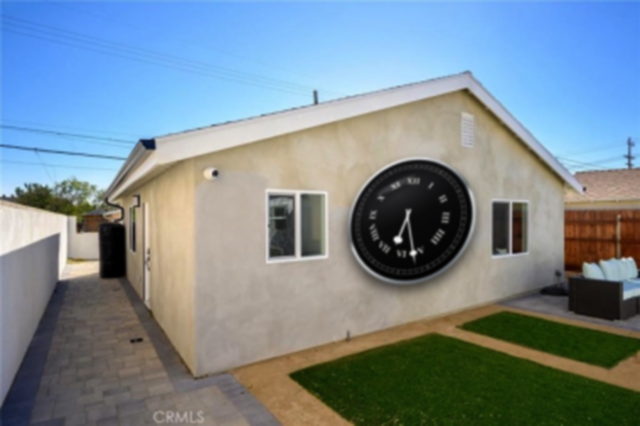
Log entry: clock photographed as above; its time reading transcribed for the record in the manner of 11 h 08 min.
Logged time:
6 h 27 min
